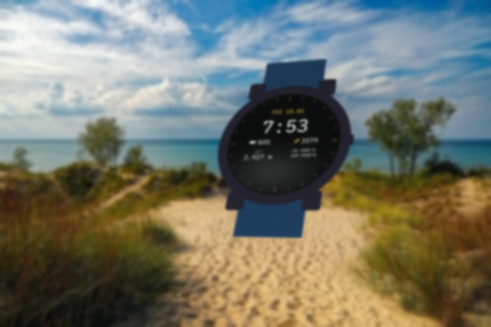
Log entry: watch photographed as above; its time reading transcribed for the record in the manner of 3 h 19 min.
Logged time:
7 h 53 min
